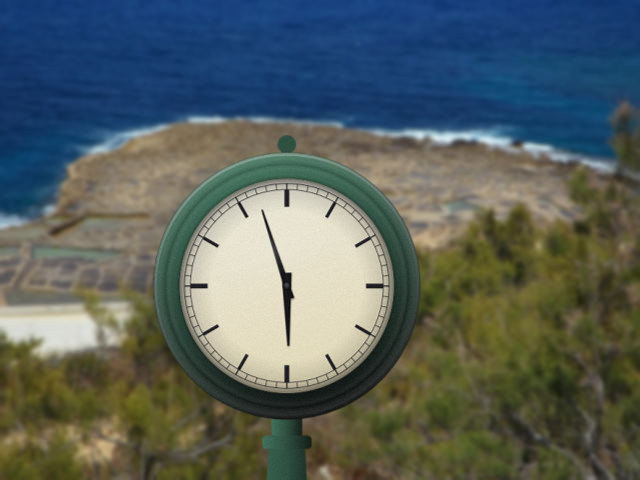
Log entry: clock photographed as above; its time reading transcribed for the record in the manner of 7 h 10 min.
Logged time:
5 h 57 min
